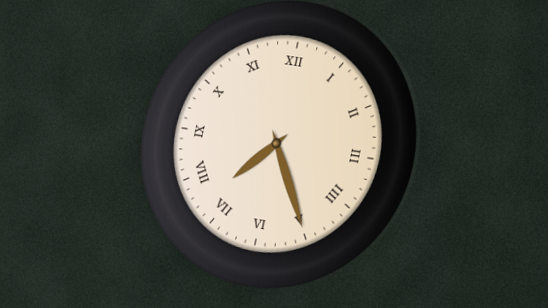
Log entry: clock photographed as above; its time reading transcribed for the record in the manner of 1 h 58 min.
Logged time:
7 h 25 min
